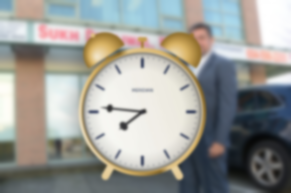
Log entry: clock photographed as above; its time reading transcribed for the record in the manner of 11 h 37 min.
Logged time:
7 h 46 min
